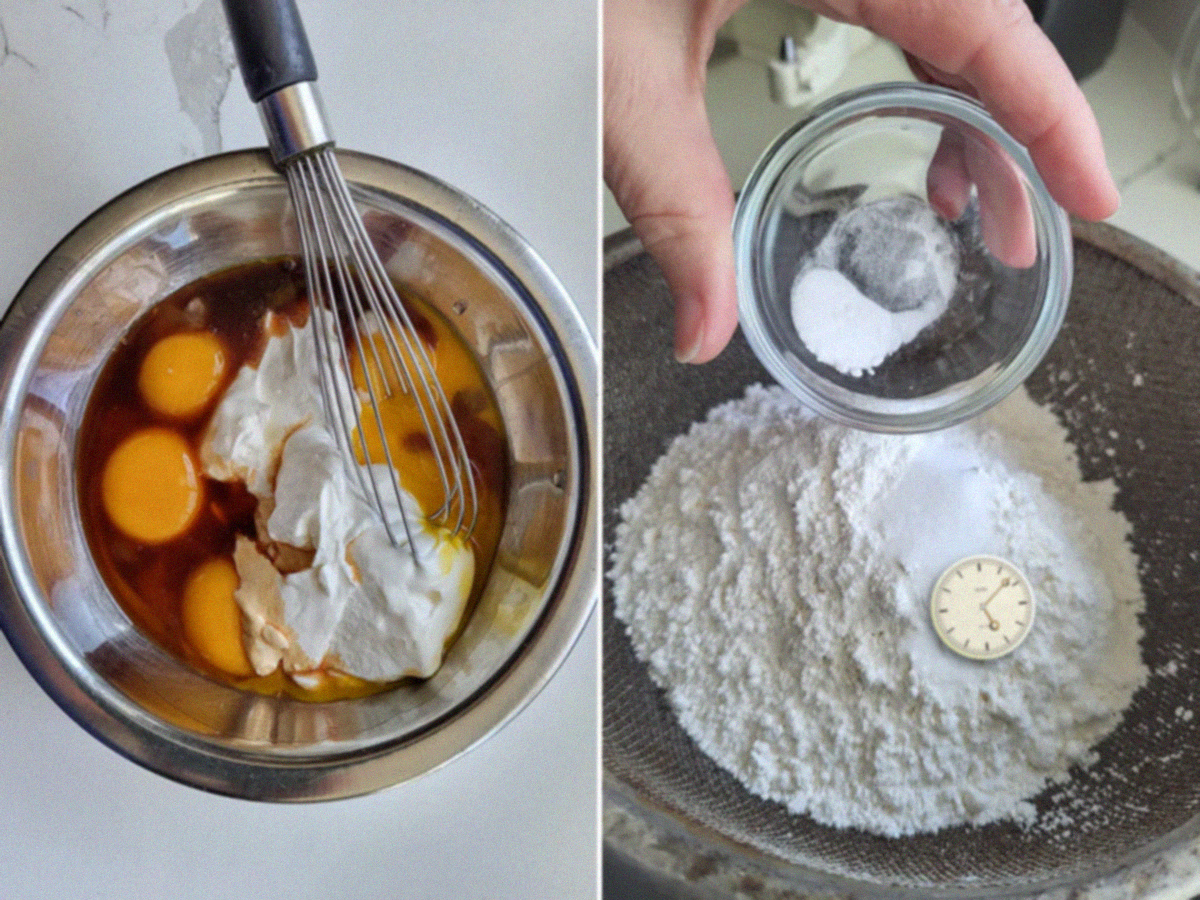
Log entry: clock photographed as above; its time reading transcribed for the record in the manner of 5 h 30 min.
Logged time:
5 h 08 min
